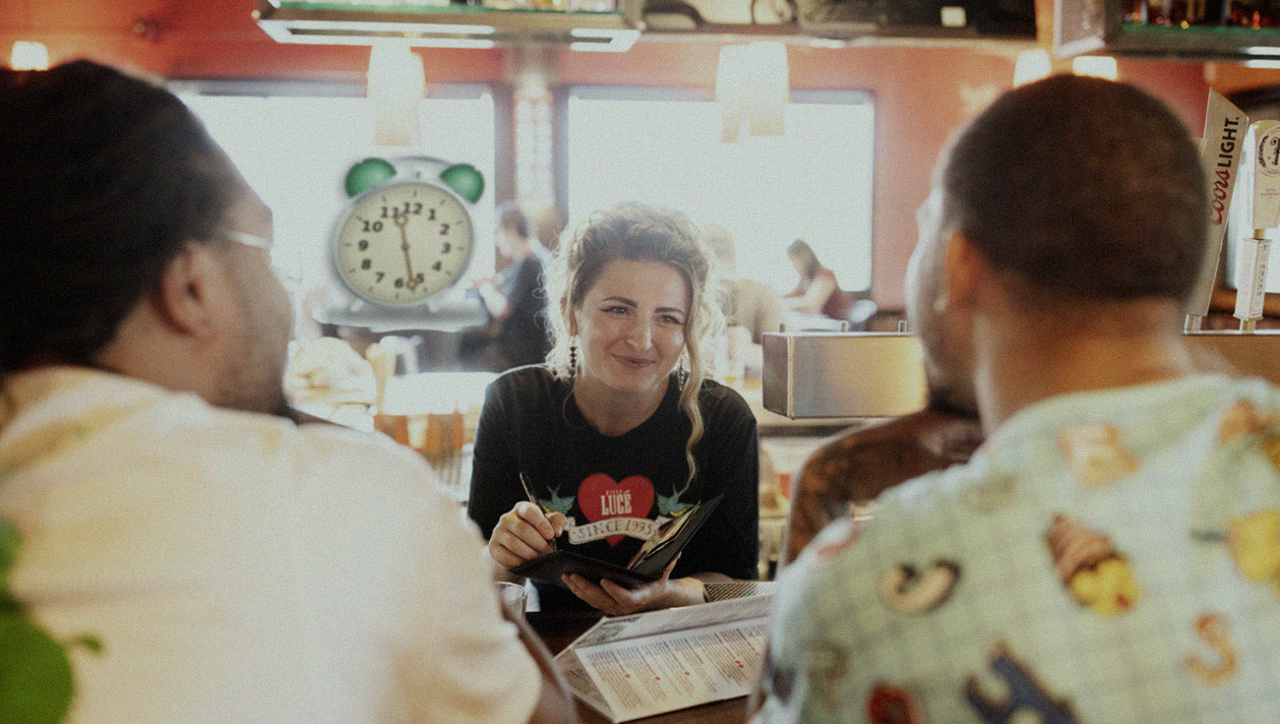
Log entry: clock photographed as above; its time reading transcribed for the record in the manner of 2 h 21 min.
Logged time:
11 h 27 min
